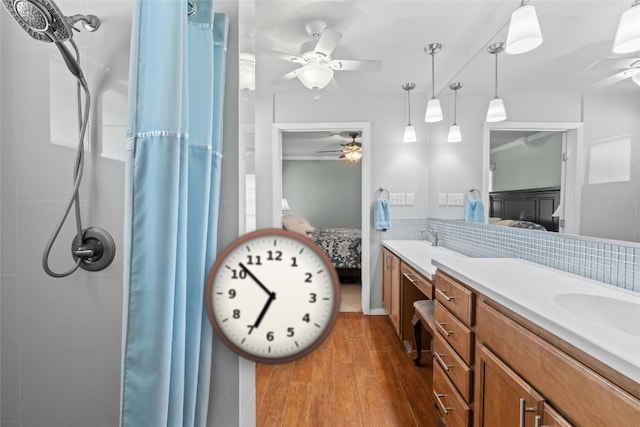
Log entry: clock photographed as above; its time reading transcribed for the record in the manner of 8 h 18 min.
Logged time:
6 h 52 min
